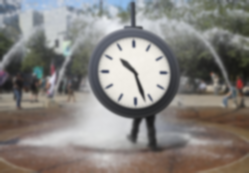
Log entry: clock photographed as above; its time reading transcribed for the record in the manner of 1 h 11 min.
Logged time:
10 h 27 min
